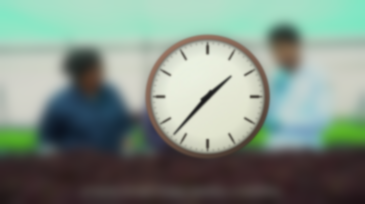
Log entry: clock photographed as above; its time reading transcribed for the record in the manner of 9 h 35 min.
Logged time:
1 h 37 min
